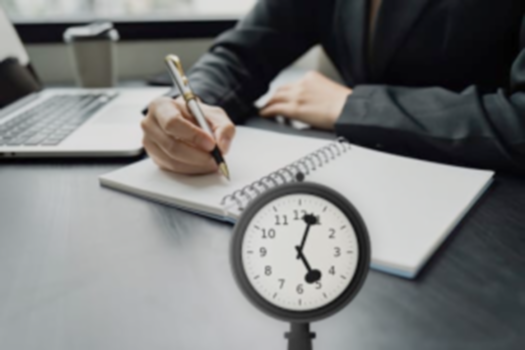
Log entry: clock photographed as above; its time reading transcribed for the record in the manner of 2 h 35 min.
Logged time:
5 h 03 min
